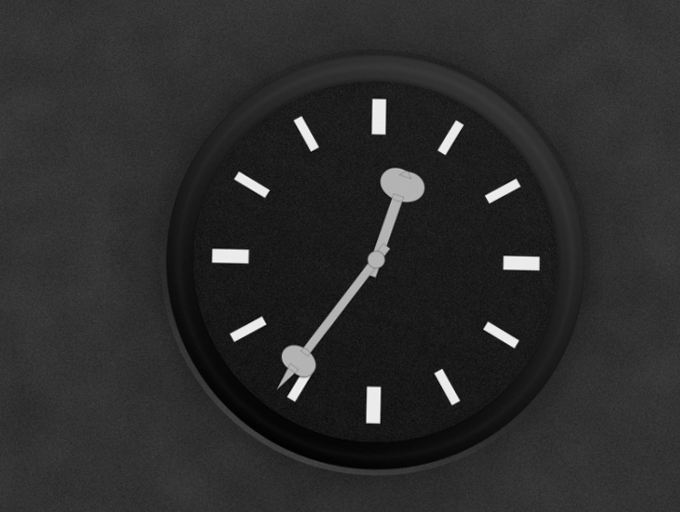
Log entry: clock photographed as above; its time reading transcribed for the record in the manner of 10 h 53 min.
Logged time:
12 h 36 min
